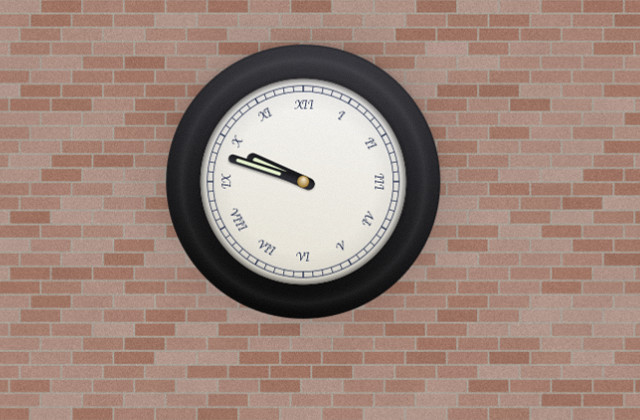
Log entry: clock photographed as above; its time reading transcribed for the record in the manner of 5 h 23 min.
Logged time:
9 h 48 min
